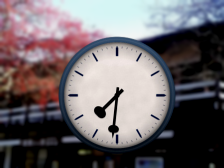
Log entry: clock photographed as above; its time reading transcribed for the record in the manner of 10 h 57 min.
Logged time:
7 h 31 min
